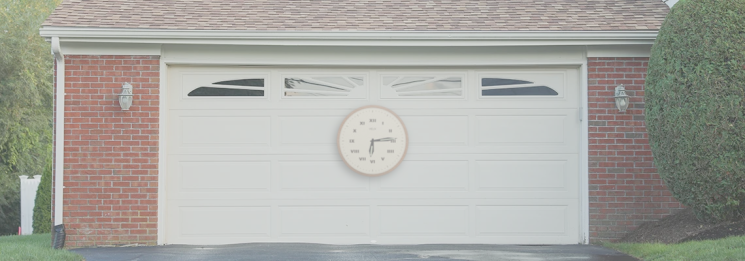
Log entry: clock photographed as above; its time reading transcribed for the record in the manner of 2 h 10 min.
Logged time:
6 h 14 min
